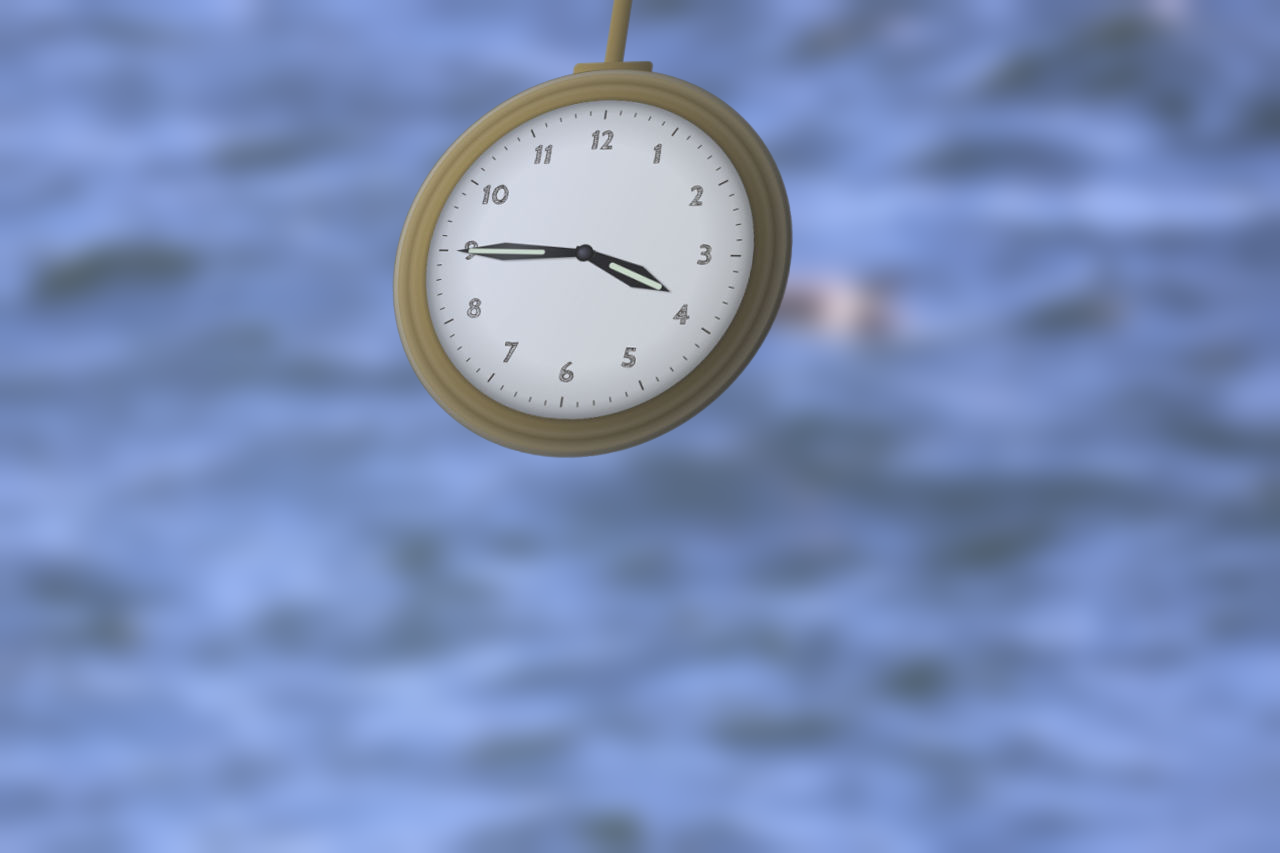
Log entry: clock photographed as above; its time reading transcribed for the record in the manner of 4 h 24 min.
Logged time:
3 h 45 min
